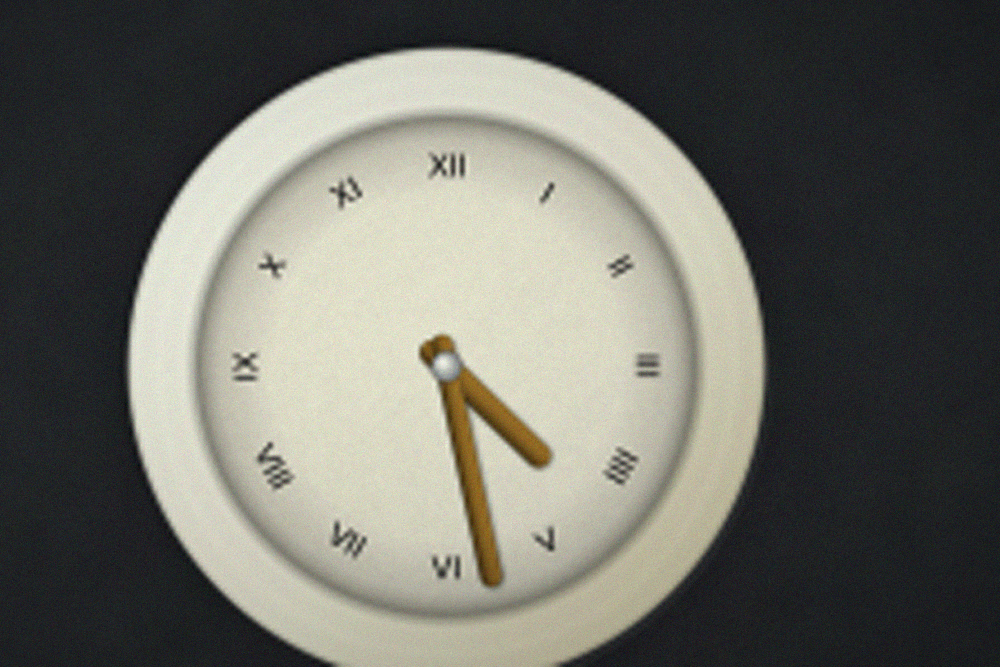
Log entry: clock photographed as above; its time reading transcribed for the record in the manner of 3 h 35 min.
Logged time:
4 h 28 min
